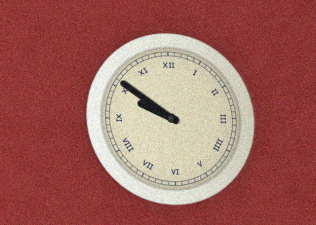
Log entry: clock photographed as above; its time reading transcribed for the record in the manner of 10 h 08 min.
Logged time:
9 h 51 min
